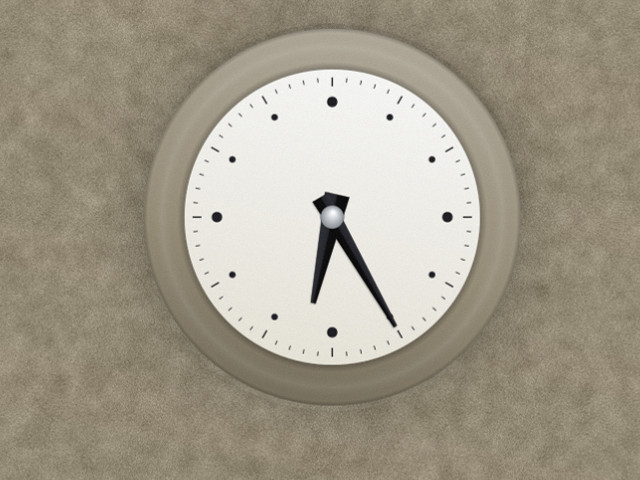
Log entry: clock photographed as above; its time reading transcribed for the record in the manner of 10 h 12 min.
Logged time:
6 h 25 min
